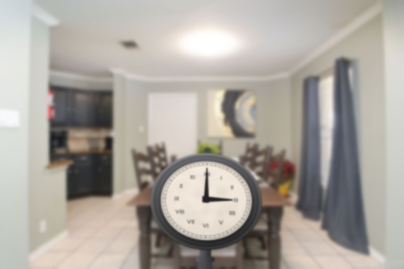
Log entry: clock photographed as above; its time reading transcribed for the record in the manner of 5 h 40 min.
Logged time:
3 h 00 min
